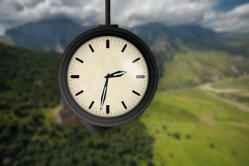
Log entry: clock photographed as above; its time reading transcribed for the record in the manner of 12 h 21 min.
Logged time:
2 h 32 min
